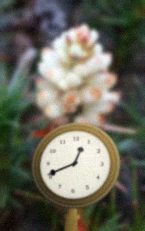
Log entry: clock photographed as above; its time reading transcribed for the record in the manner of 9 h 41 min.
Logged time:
12 h 41 min
